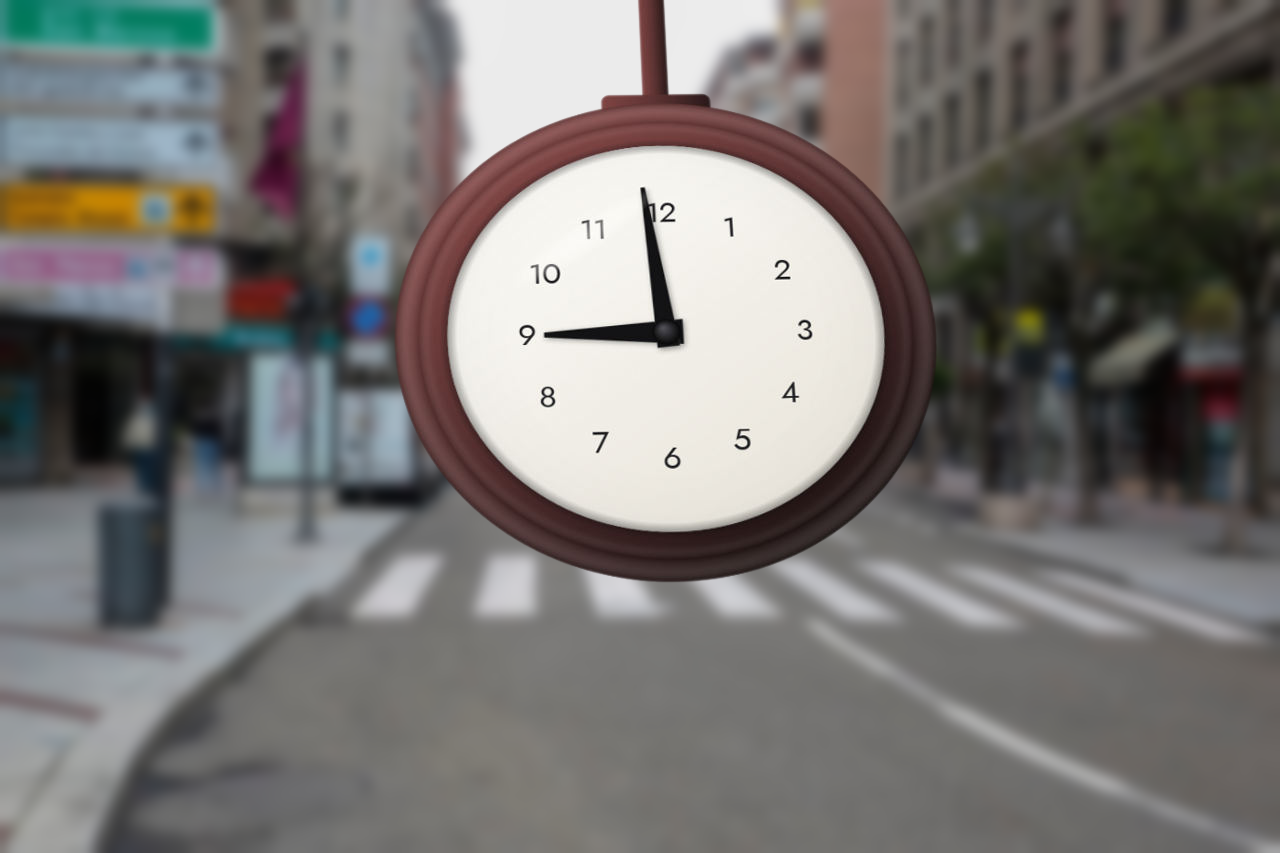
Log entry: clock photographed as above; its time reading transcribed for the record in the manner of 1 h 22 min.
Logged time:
8 h 59 min
